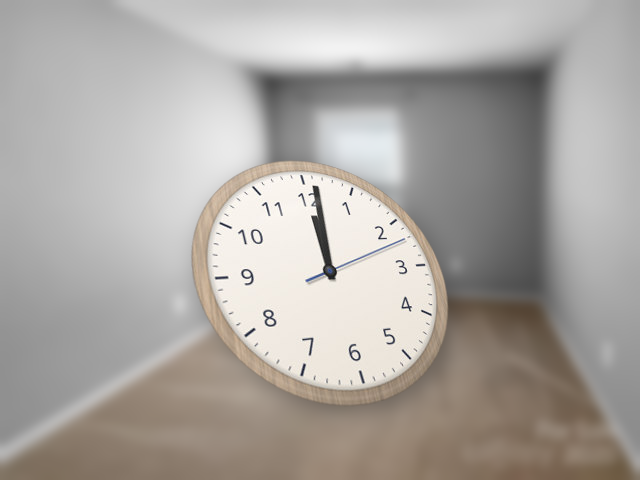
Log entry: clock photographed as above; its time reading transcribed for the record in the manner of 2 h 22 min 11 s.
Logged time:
12 h 01 min 12 s
